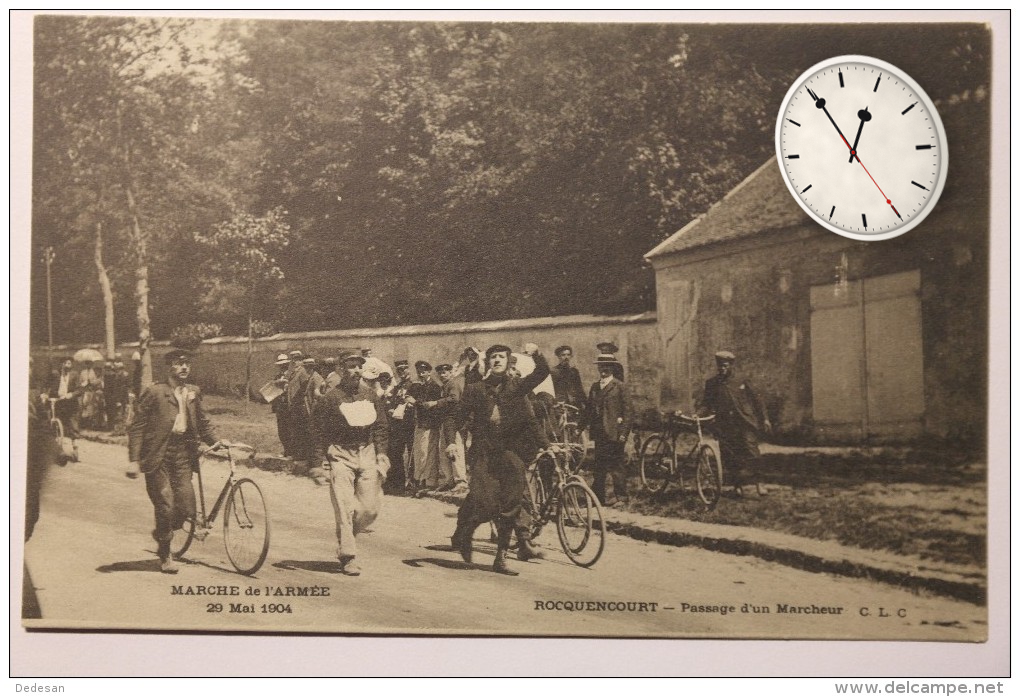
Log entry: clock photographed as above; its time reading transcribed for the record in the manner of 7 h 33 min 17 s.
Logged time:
12 h 55 min 25 s
